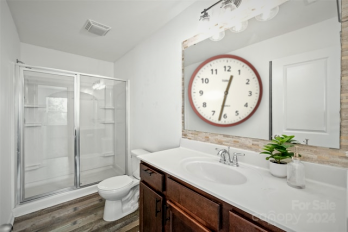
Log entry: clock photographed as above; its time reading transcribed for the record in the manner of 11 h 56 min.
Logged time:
12 h 32 min
